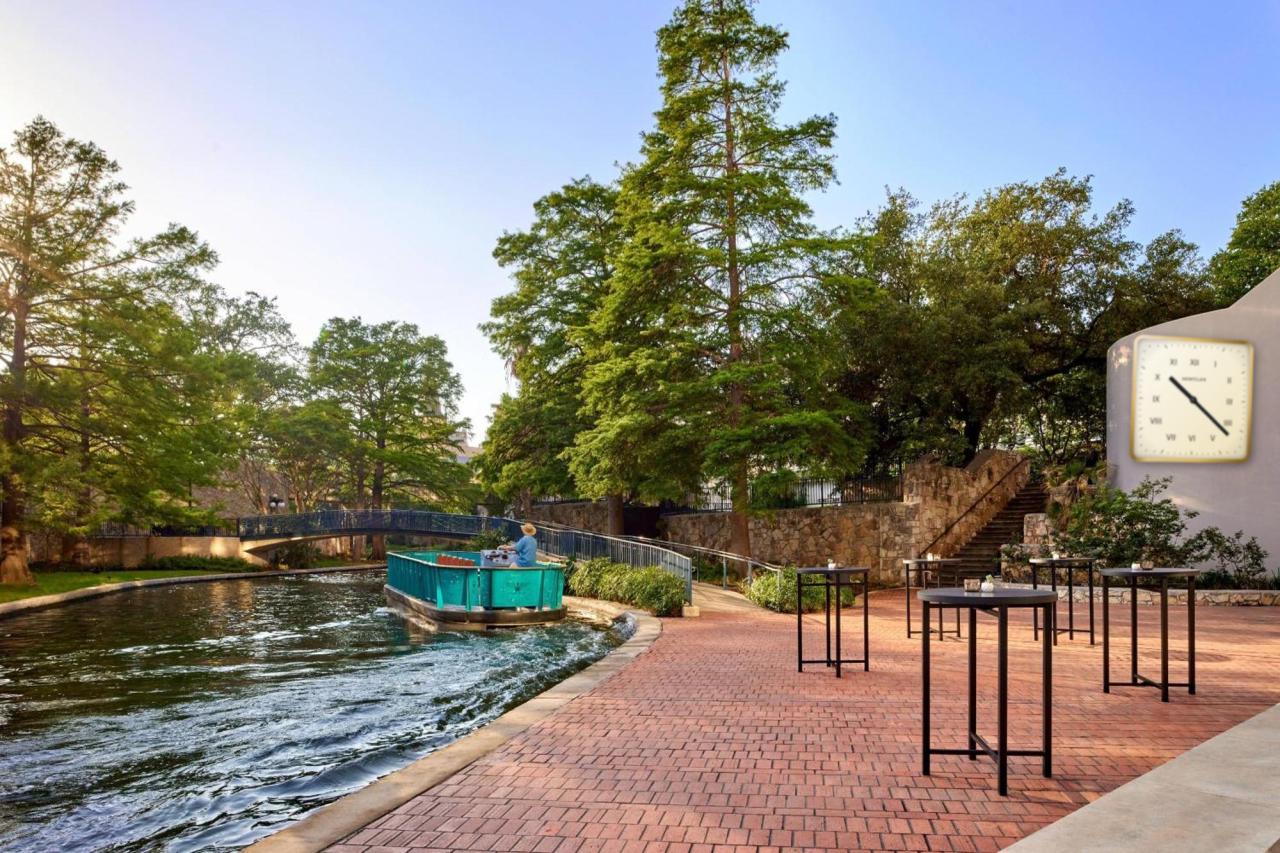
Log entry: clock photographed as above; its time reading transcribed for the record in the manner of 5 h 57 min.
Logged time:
10 h 22 min
